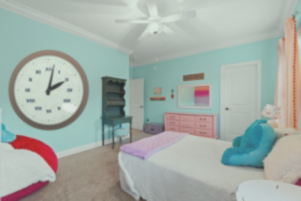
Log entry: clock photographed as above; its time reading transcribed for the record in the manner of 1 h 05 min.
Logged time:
2 h 02 min
